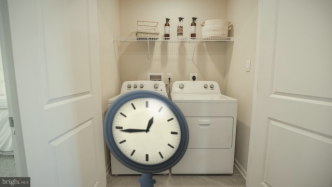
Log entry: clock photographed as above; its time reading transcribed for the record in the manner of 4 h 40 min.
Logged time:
12 h 44 min
